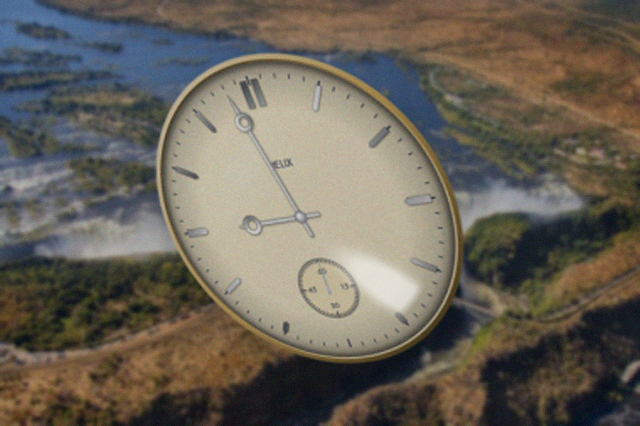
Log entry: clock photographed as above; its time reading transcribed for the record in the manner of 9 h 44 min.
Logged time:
8 h 58 min
